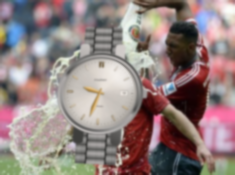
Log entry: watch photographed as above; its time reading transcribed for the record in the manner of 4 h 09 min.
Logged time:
9 h 33 min
